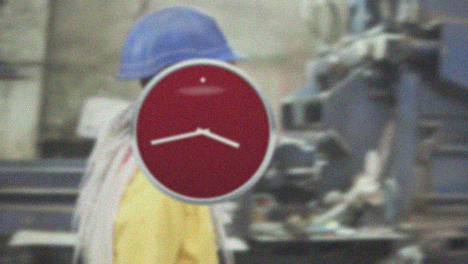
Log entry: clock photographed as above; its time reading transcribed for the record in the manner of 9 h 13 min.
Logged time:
3 h 43 min
